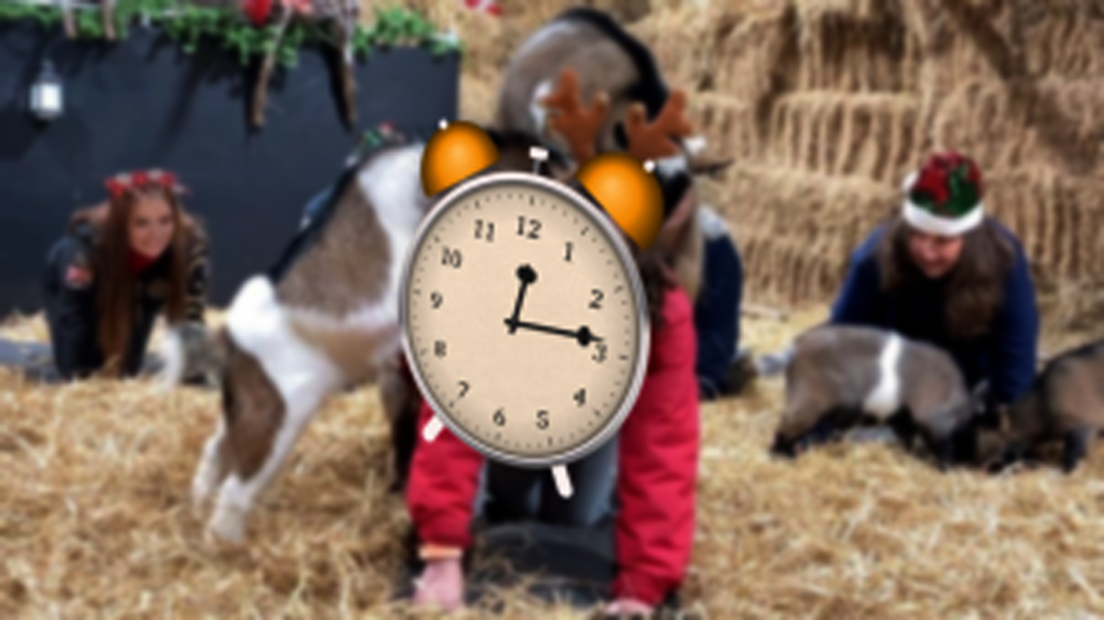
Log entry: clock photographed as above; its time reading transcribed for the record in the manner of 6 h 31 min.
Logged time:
12 h 14 min
